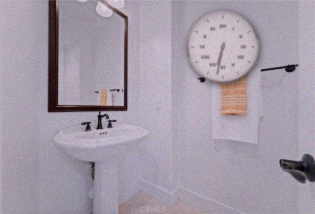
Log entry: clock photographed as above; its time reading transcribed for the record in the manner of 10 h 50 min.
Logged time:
6 h 32 min
